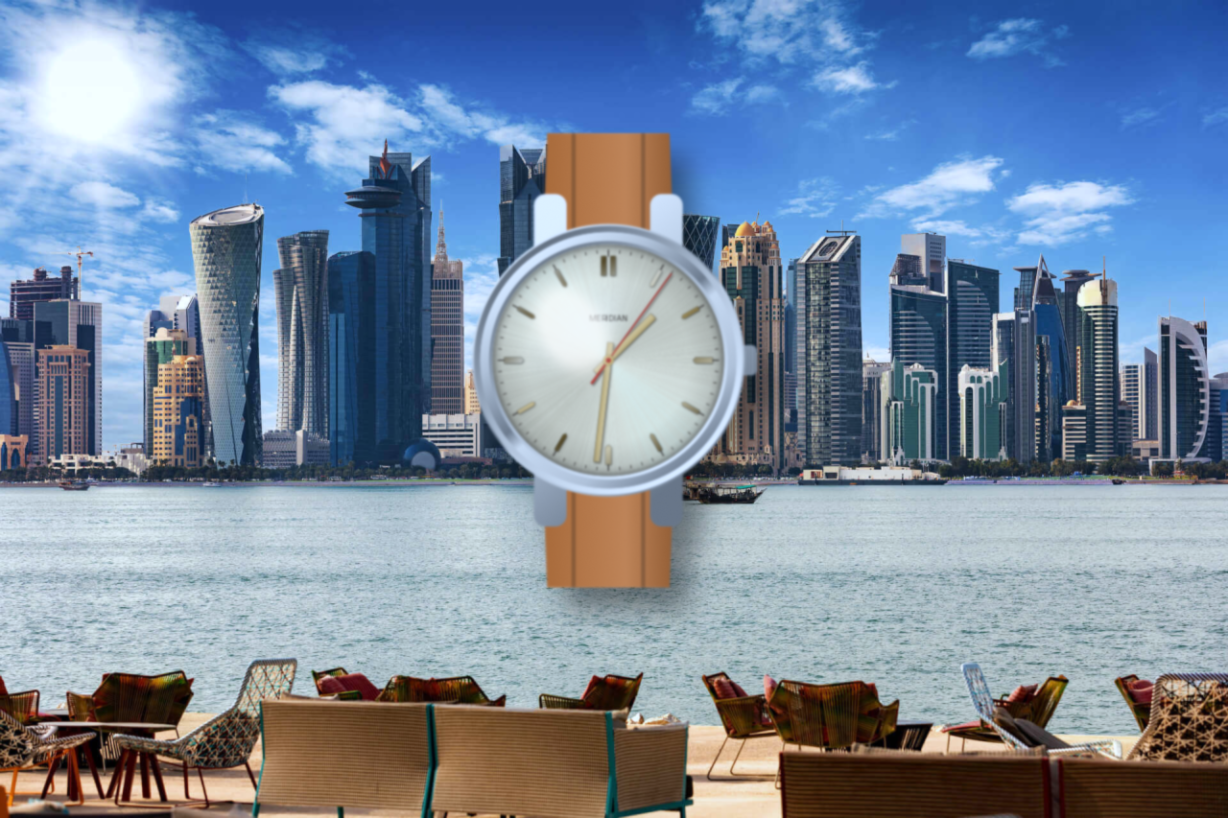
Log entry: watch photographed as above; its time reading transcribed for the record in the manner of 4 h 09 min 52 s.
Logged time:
1 h 31 min 06 s
